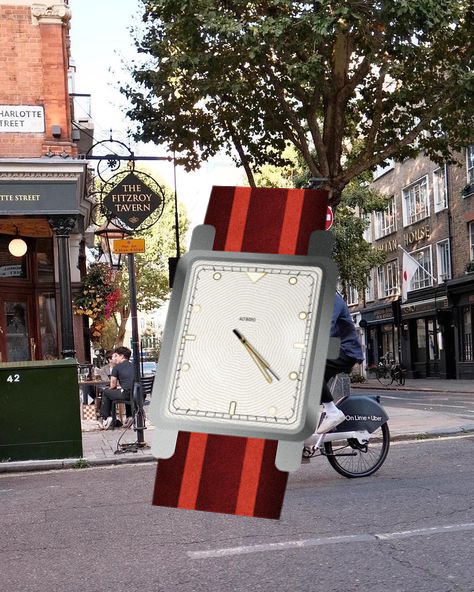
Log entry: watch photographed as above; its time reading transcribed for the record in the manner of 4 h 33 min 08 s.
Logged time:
4 h 23 min 22 s
